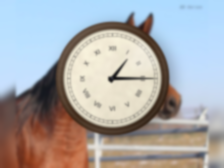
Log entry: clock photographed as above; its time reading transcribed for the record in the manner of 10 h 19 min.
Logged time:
1 h 15 min
